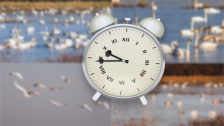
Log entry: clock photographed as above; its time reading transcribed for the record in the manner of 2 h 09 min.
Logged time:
9 h 44 min
